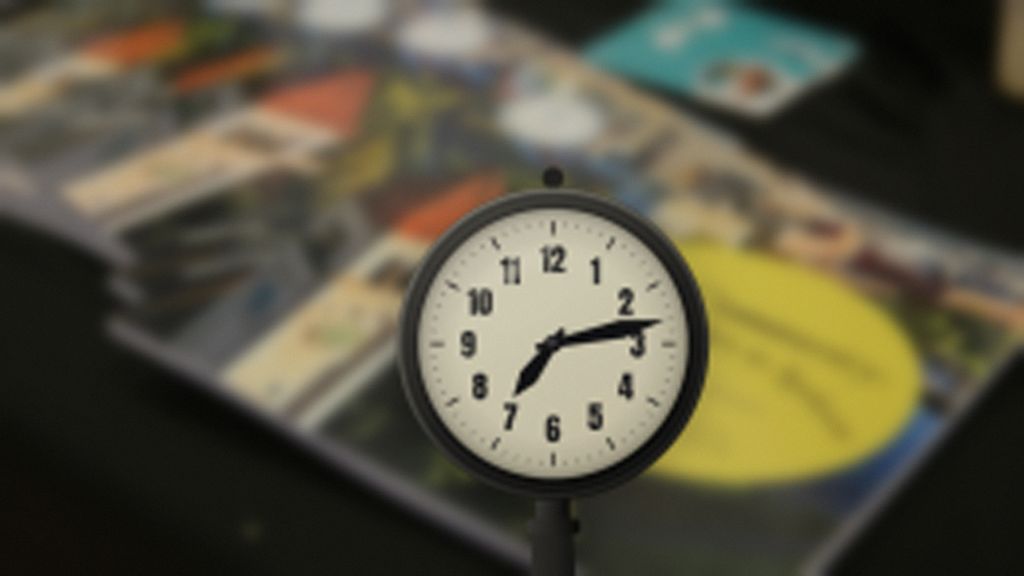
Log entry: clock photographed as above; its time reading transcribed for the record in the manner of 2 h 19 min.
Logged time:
7 h 13 min
